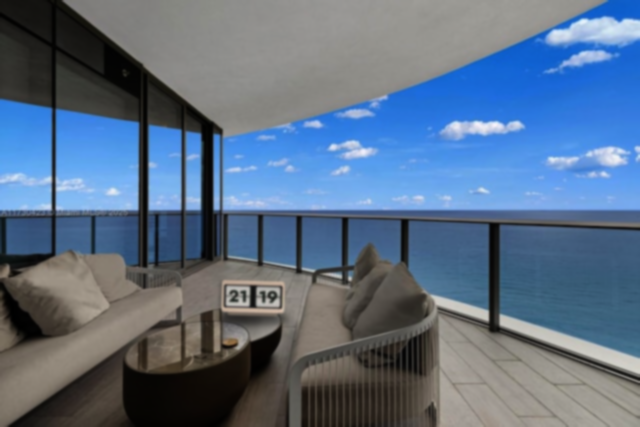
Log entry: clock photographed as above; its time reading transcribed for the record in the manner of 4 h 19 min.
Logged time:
21 h 19 min
